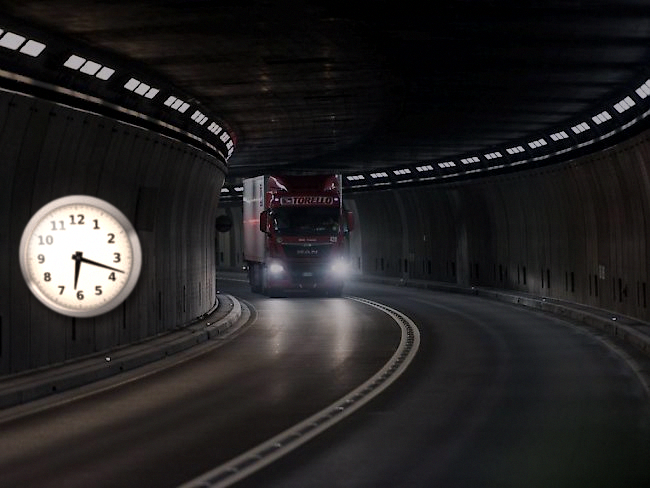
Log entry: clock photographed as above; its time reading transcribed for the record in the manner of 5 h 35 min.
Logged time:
6 h 18 min
